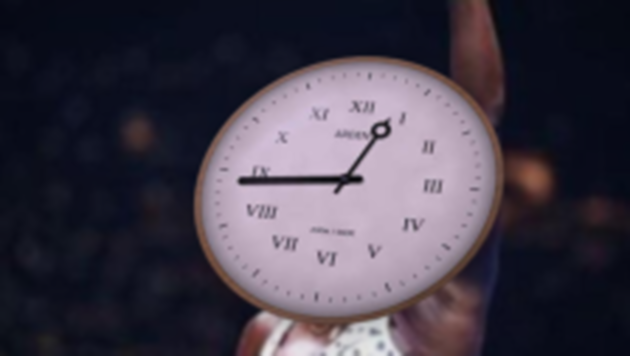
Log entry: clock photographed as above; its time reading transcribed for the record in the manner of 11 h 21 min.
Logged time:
12 h 44 min
